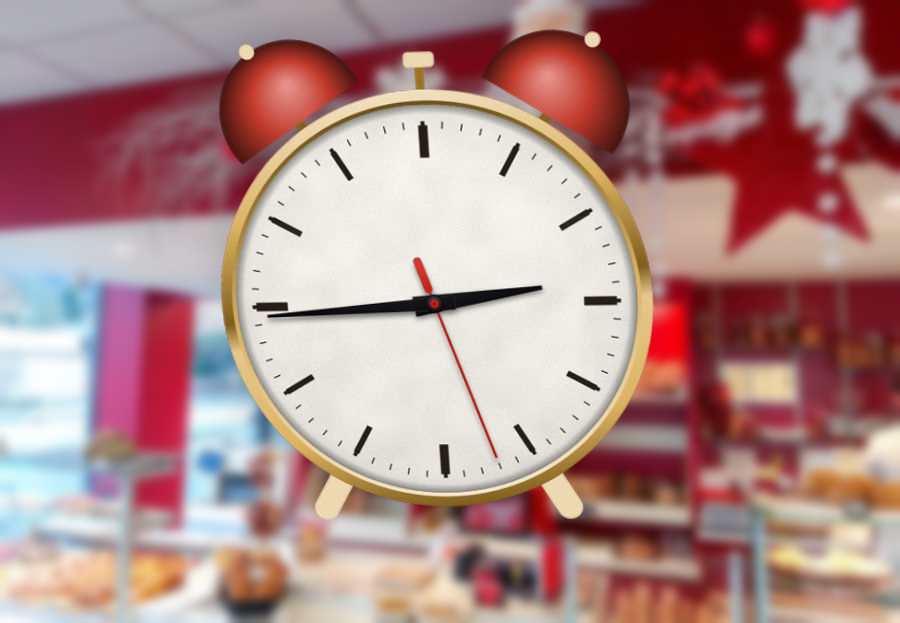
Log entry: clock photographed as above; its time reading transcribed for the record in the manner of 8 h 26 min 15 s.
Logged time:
2 h 44 min 27 s
